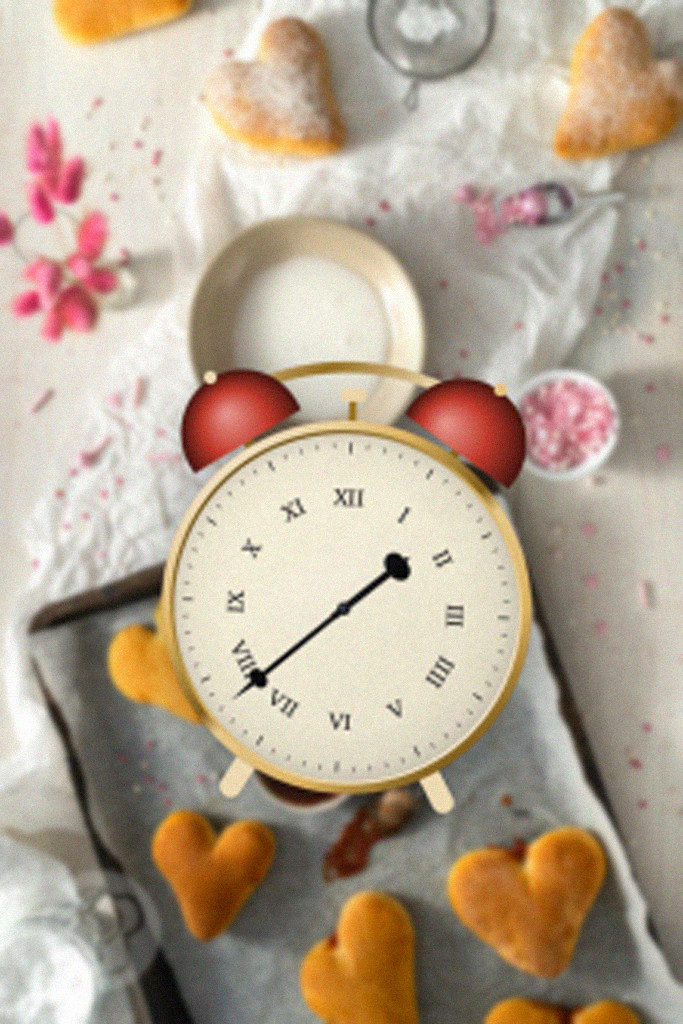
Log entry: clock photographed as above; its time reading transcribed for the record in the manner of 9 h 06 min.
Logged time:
1 h 38 min
